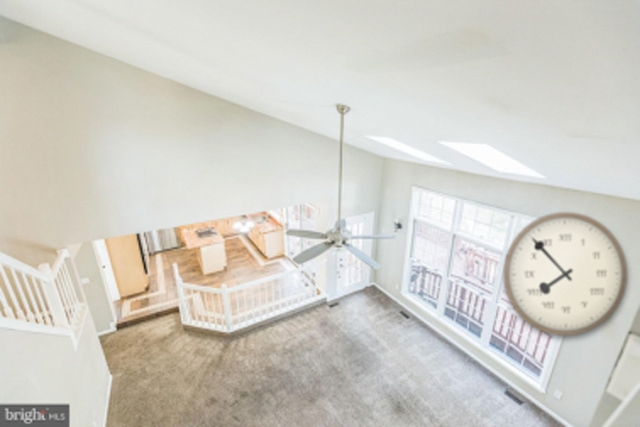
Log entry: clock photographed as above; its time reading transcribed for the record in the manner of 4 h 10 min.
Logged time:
7 h 53 min
